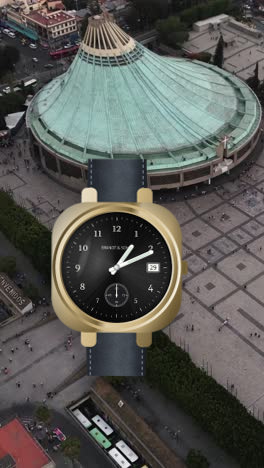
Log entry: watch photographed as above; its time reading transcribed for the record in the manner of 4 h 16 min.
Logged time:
1 h 11 min
